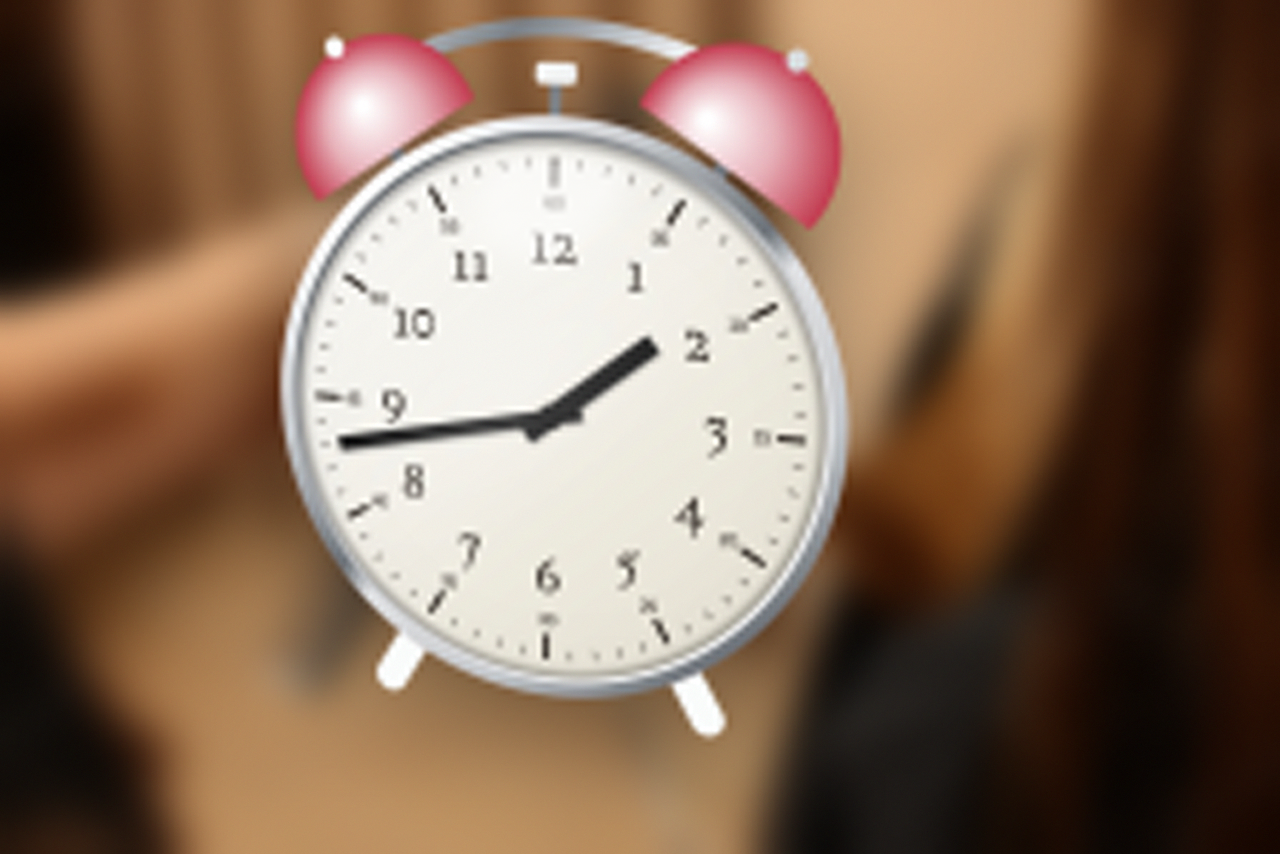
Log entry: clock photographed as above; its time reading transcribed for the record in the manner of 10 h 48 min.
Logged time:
1 h 43 min
